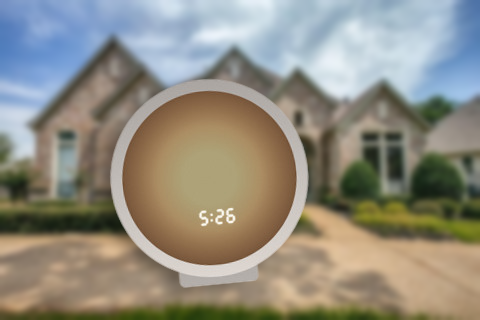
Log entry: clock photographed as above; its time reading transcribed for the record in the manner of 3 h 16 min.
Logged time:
5 h 26 min
